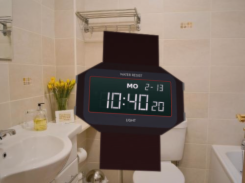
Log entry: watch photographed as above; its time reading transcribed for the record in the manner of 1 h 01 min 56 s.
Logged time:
10 h 40 min 20 s
